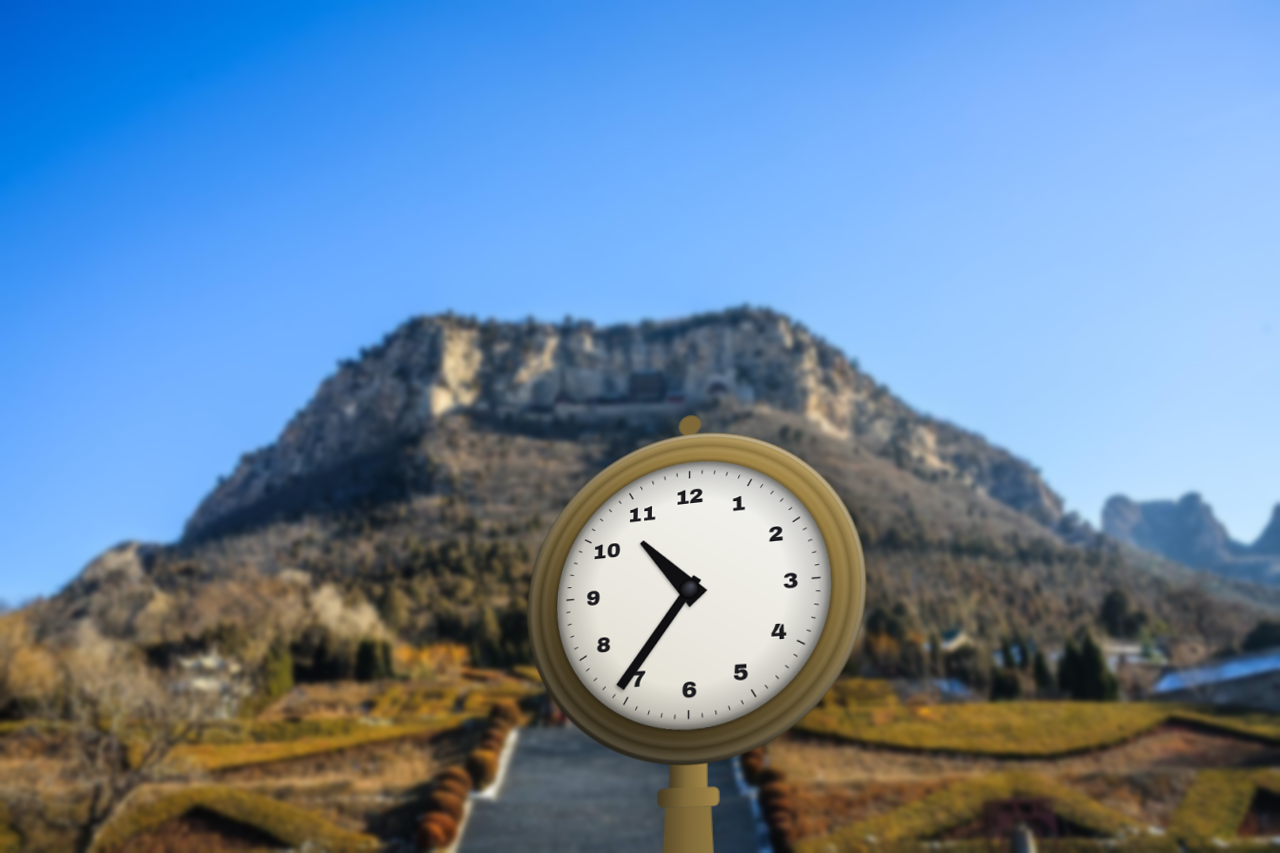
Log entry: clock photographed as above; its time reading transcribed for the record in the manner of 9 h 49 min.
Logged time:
10 h 36 min
